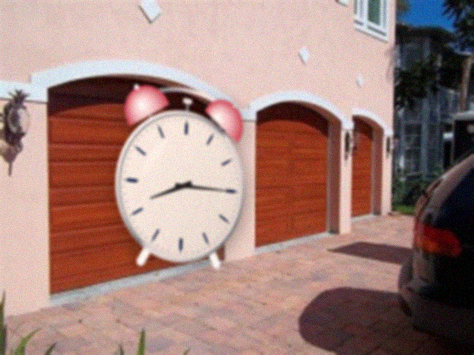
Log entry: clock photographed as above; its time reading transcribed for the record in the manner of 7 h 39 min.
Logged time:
8 h 15 min
